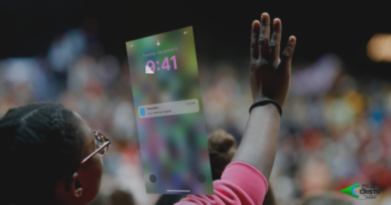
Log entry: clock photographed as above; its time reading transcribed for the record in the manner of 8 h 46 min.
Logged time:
9 h 41 min
